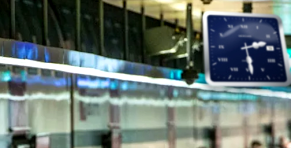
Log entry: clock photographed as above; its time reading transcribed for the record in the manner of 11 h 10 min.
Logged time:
2 h 29 min
